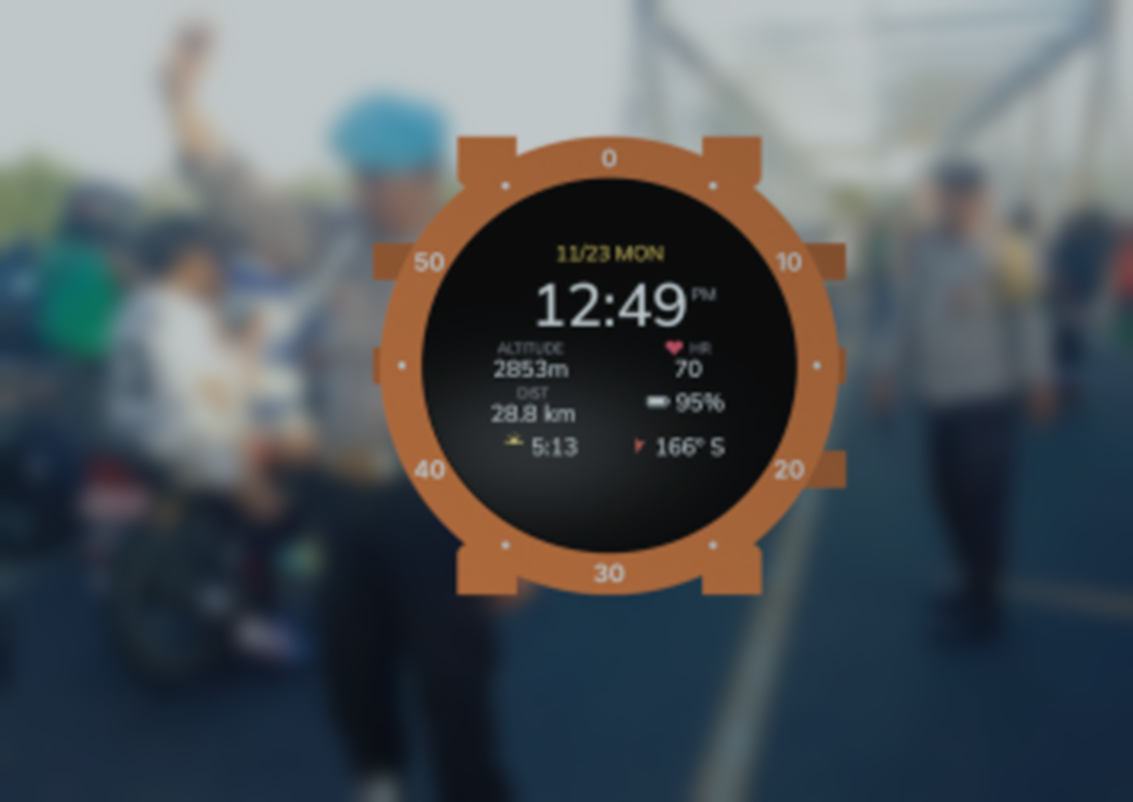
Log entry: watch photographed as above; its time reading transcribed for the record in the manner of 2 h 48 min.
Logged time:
12 h 49 min
